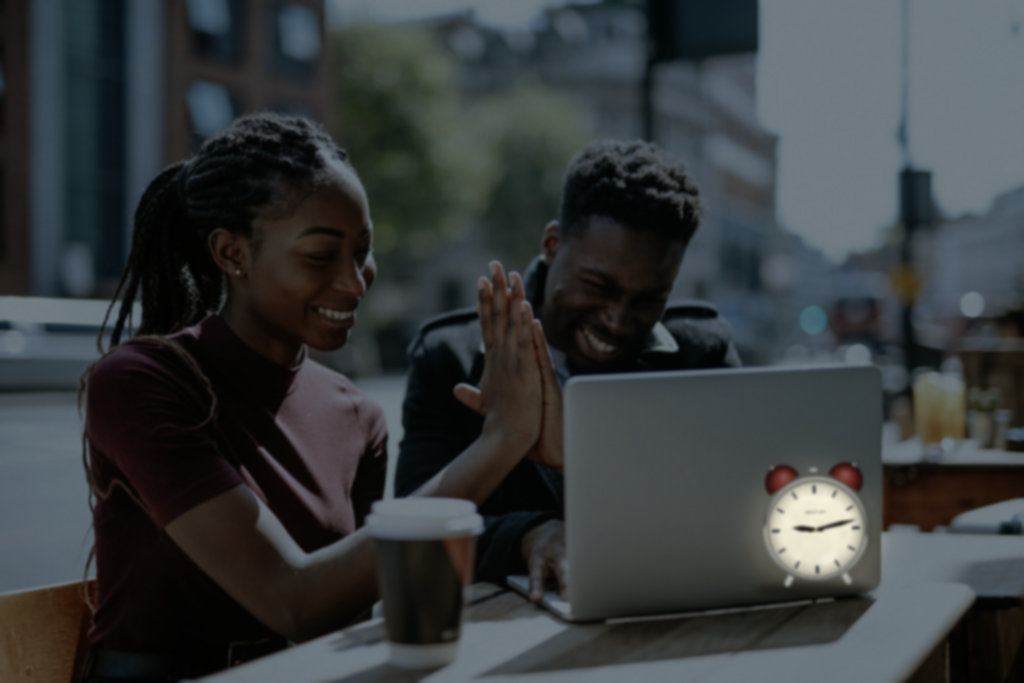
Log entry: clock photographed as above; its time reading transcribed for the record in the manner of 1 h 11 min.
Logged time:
9 h 13 min
